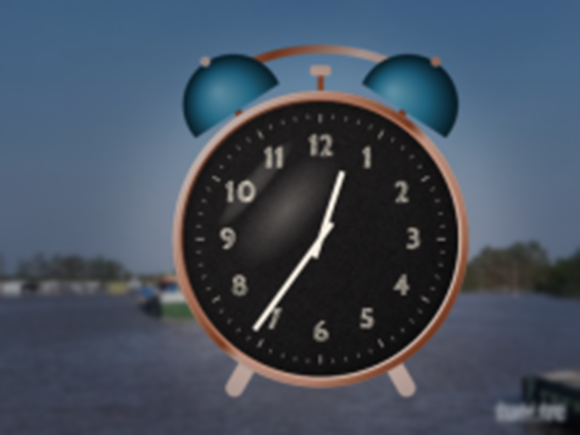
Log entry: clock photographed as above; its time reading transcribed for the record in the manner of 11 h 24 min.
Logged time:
12 h 36 min
